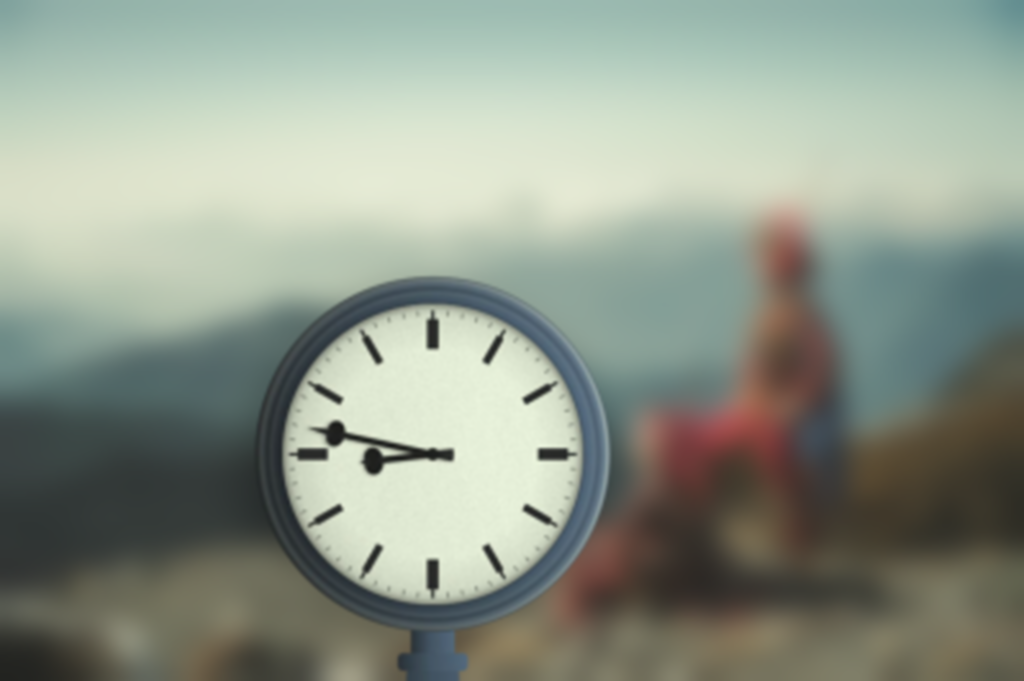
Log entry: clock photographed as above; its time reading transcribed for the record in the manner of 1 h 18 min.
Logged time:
8 h 47 min
